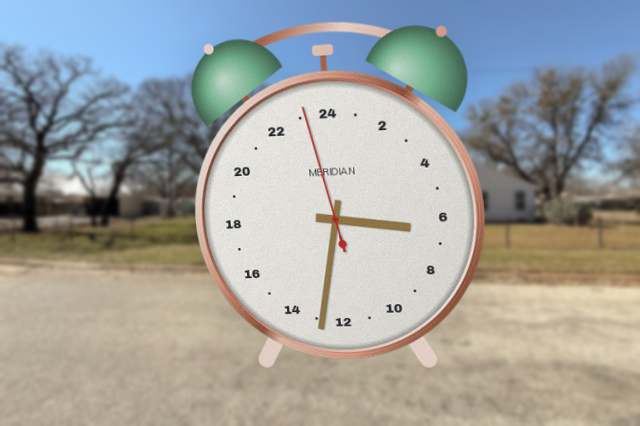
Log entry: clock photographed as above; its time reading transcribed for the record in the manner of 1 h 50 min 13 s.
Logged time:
6 h 31 min 58 s
